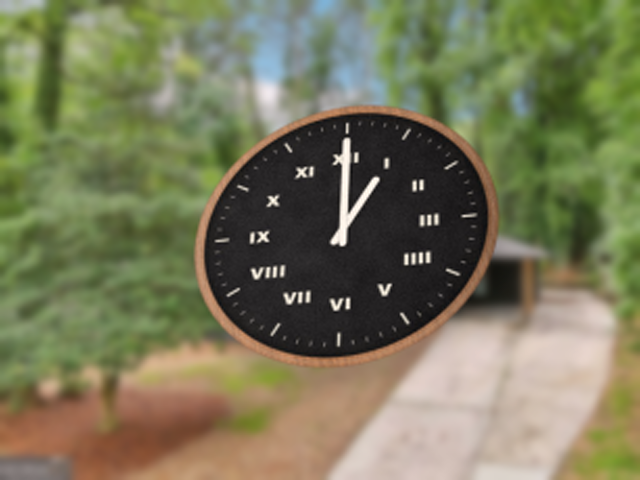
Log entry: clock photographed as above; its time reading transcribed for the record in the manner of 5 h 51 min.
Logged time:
1 h 00 min
